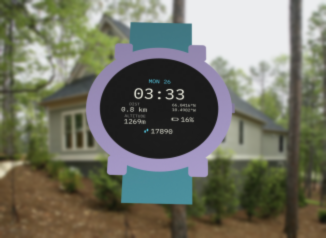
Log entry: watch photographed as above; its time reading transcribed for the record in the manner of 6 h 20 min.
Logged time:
3 h 33 min
